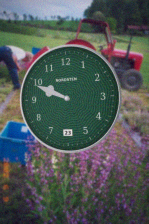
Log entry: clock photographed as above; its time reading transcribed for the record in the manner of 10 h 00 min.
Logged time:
9 h 49 min
